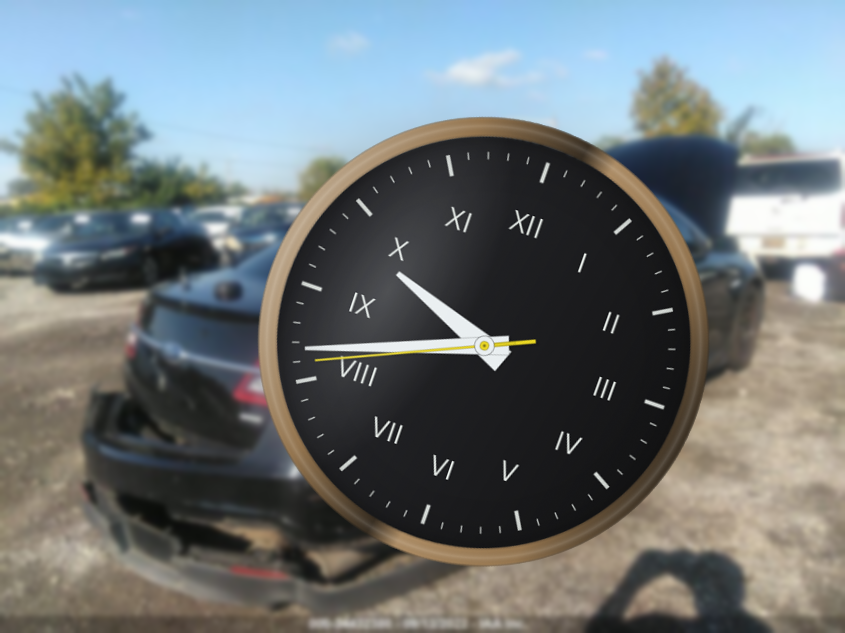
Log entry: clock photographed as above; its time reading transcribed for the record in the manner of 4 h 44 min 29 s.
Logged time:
9 h 41 min 41 s
